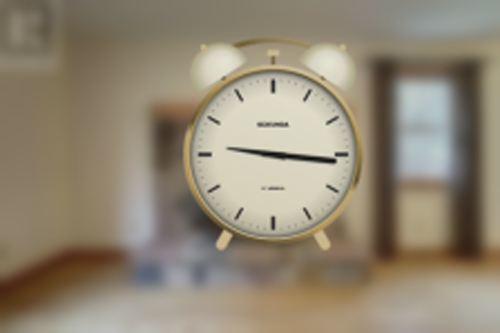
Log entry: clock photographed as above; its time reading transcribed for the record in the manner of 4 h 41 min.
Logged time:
9 h 16 min
